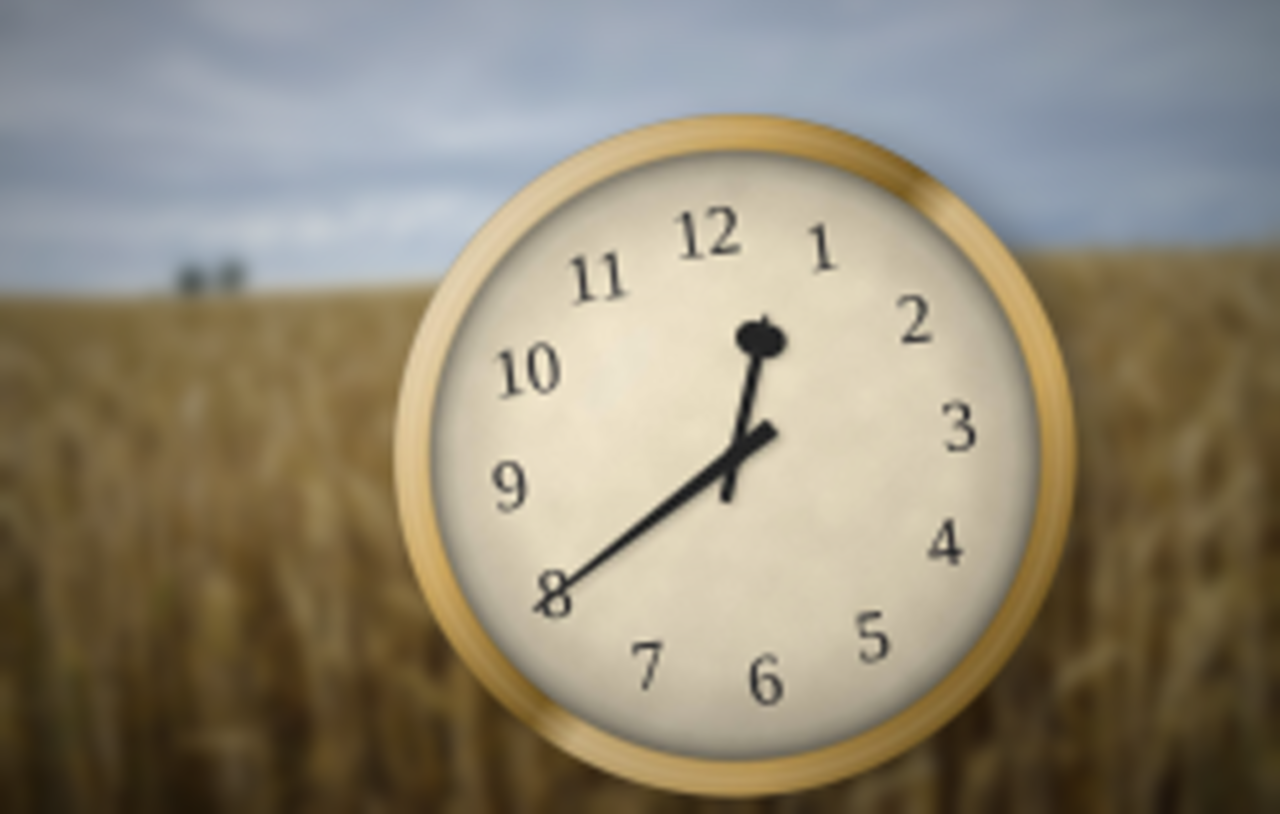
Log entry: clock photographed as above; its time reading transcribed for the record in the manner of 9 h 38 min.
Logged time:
12 h 40 min
